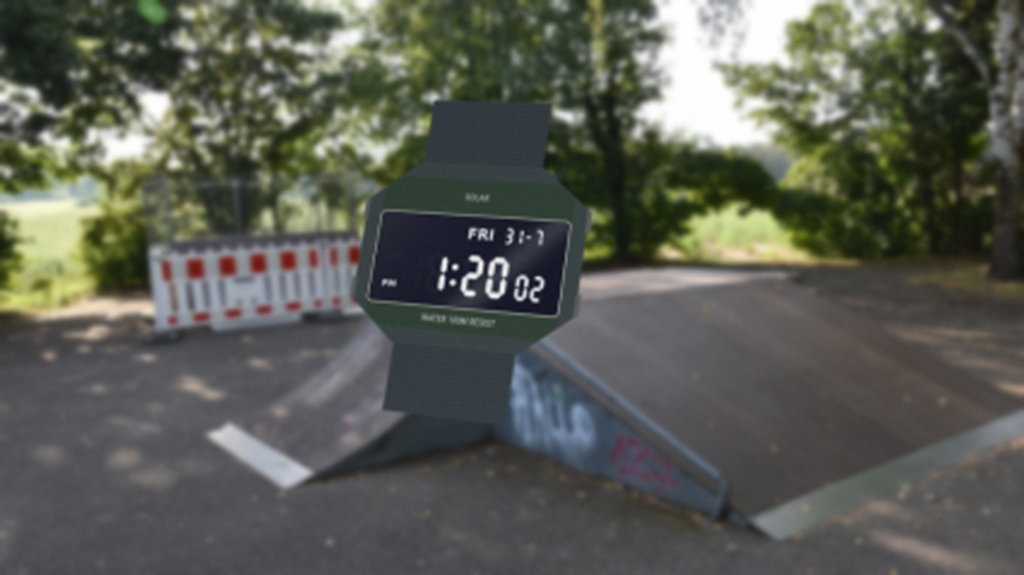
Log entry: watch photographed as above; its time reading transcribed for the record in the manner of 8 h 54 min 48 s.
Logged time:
1 h 20 min 02 s
